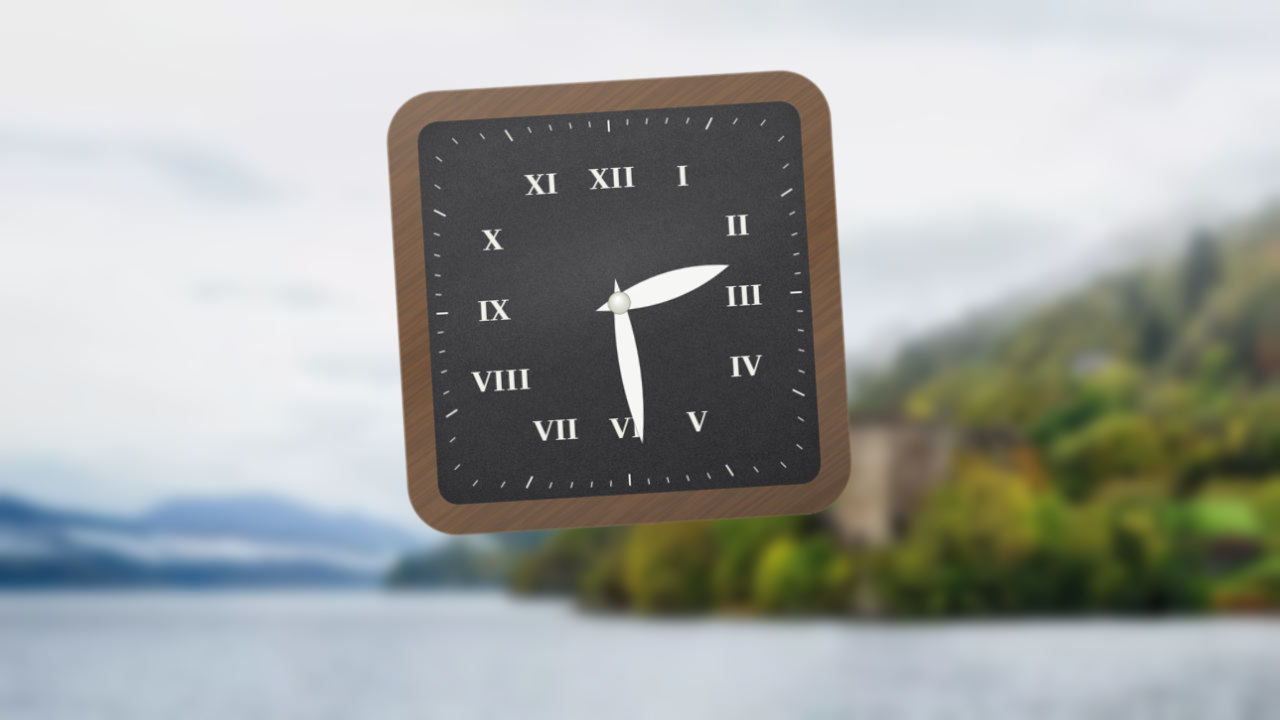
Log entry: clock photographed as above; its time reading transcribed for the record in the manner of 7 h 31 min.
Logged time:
2 h 29 min
